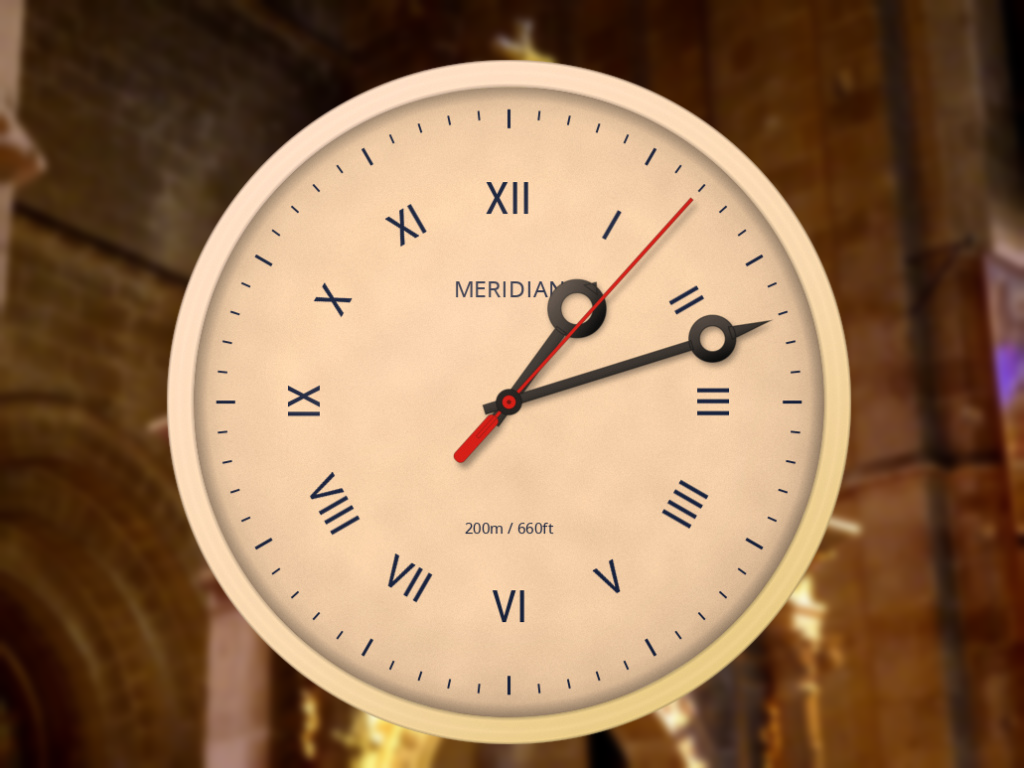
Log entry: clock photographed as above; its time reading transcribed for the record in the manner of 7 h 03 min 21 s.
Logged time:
1 h 12 min 07 s
